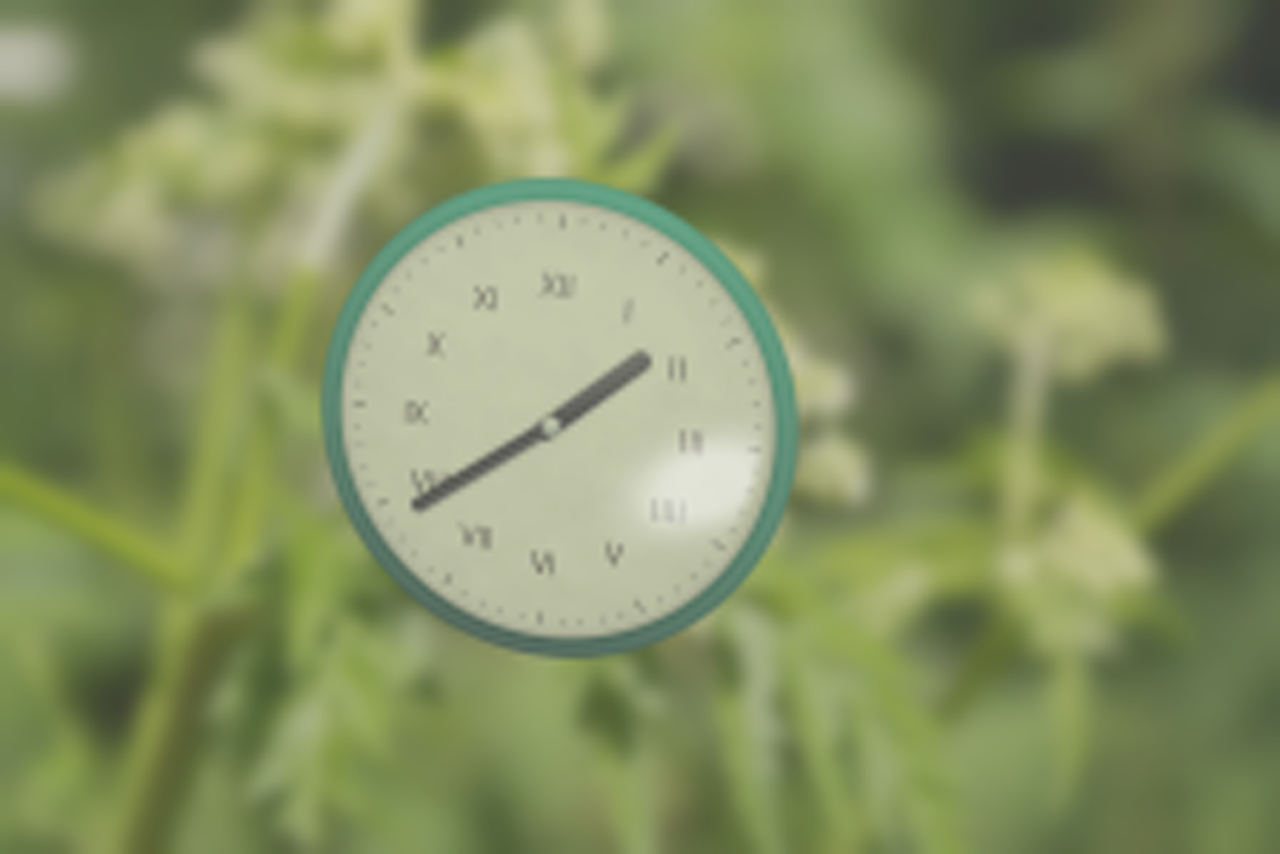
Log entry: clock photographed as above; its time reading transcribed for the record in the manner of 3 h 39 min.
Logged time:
1 h 39 min
